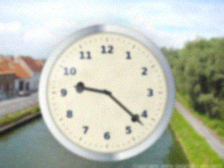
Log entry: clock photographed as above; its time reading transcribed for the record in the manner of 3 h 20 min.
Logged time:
9 h 22 min
